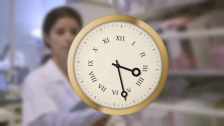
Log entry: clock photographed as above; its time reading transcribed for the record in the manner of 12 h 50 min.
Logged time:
3 h 27 min
